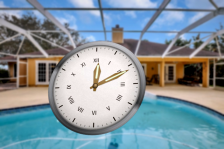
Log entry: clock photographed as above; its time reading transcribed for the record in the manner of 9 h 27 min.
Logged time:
12 h 11 min
